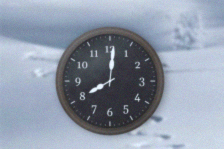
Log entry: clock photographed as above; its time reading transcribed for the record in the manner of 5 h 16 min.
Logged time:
8 h 01 min
